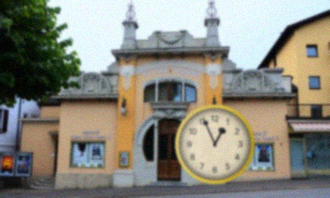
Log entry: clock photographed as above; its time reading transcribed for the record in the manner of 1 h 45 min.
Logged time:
12 h 56 min
